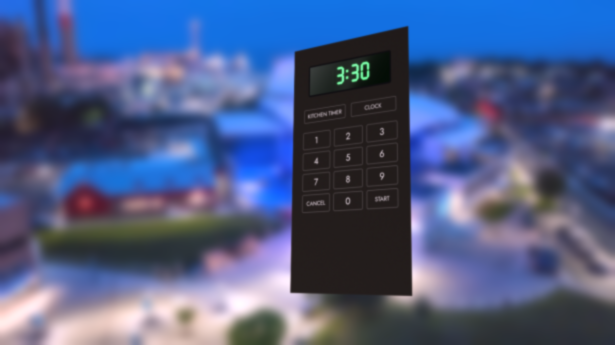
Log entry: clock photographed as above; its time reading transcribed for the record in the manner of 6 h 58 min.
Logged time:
3 h 30 min
